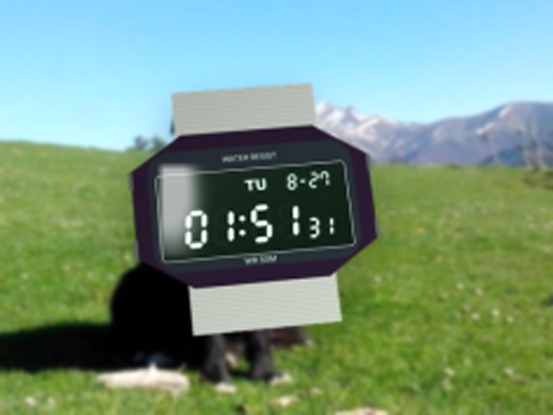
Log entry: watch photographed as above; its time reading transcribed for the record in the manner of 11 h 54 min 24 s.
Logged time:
1 h 51 min 31 s
